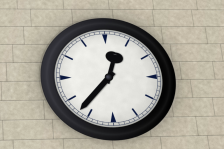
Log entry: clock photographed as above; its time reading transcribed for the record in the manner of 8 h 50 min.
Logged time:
12 h 37 min
